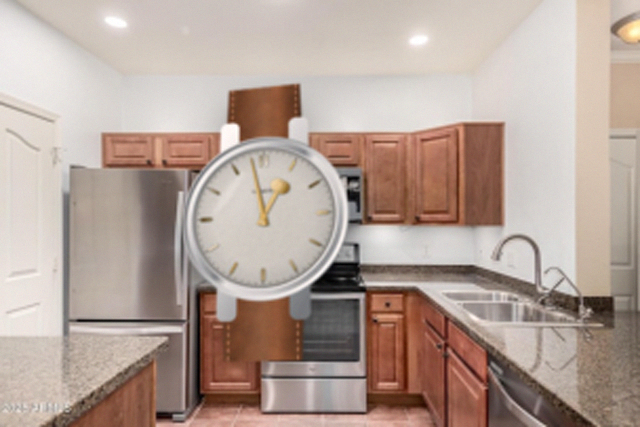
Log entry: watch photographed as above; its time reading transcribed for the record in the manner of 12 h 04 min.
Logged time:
12 h 58 min
